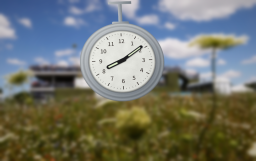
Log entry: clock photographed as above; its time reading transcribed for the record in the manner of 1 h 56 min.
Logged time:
8 h 09 min
